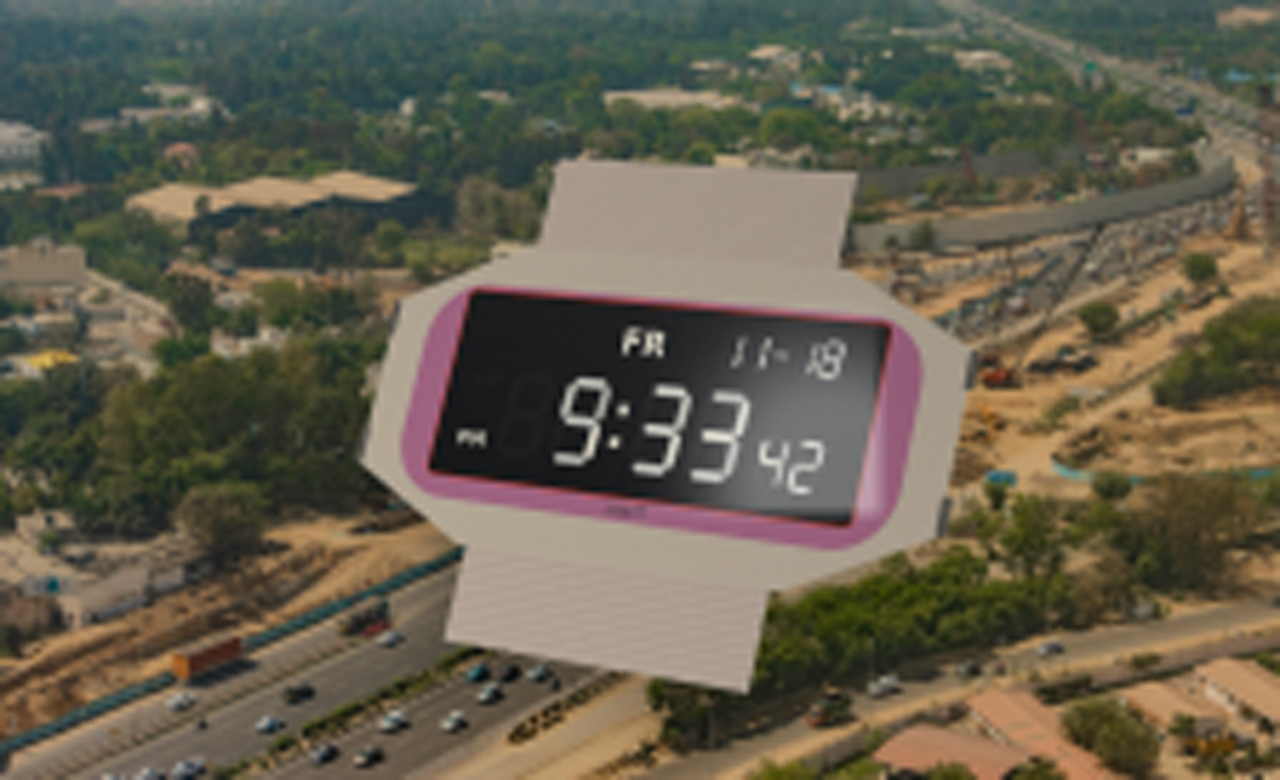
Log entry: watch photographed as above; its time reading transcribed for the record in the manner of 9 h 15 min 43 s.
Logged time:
9 h 33 min 42 s
